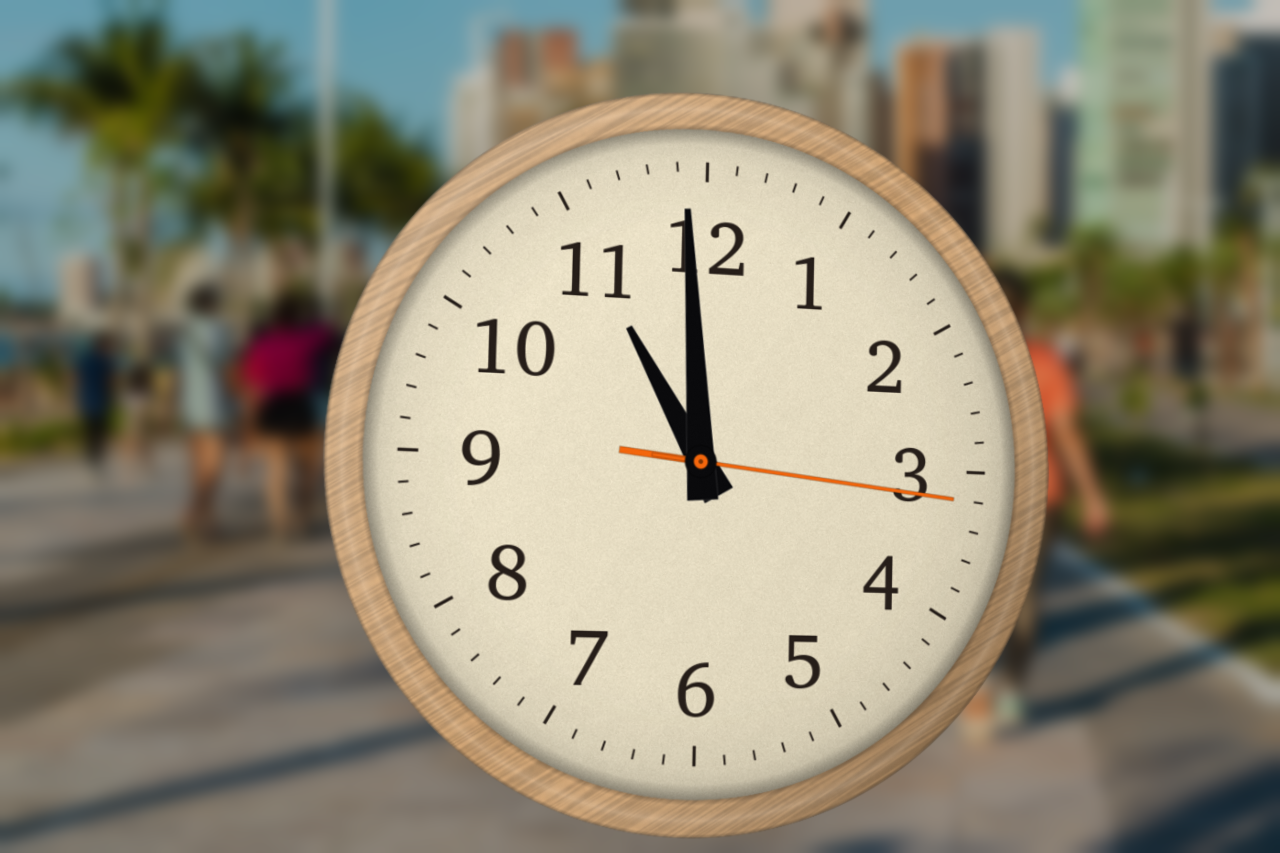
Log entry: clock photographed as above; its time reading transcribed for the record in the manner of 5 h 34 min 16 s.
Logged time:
10 h 59 min 16 s
